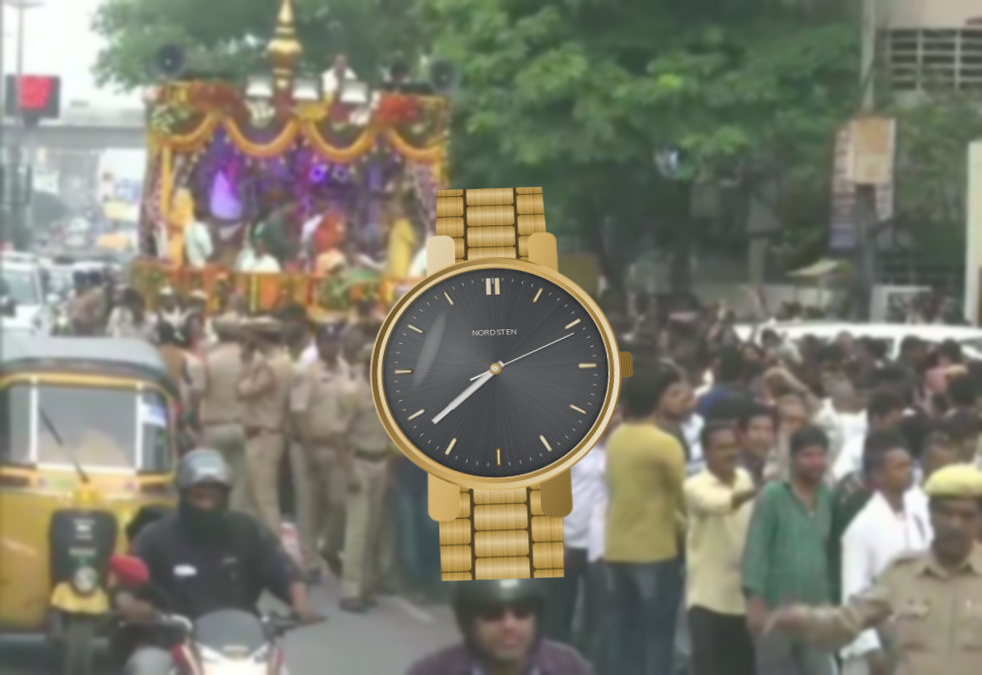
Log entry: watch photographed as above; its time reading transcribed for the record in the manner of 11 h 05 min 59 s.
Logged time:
7 h 38 min 11 s
